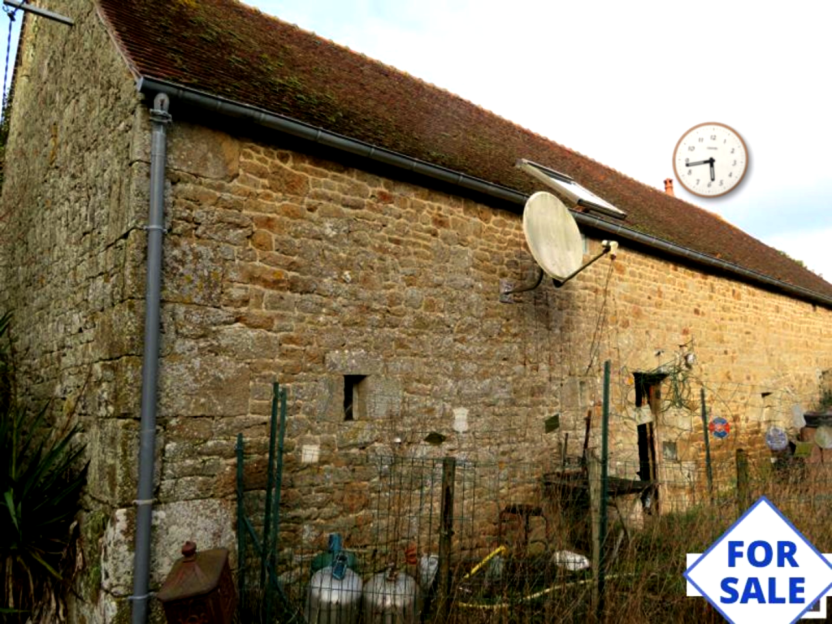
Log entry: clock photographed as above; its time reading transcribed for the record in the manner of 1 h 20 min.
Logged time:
5 h 43 min
